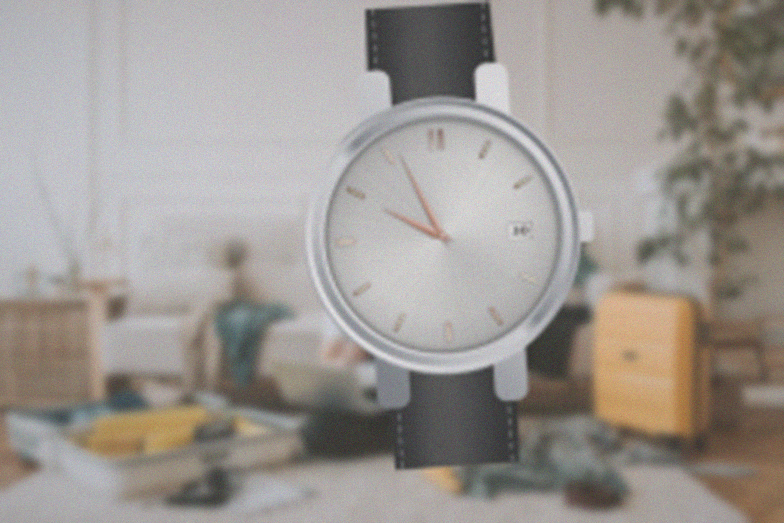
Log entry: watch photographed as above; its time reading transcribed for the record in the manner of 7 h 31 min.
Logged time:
9 h 56 min
